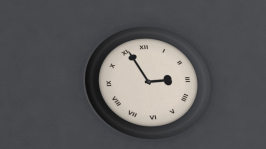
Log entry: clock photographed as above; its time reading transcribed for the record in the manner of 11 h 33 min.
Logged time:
2 h 56 min
